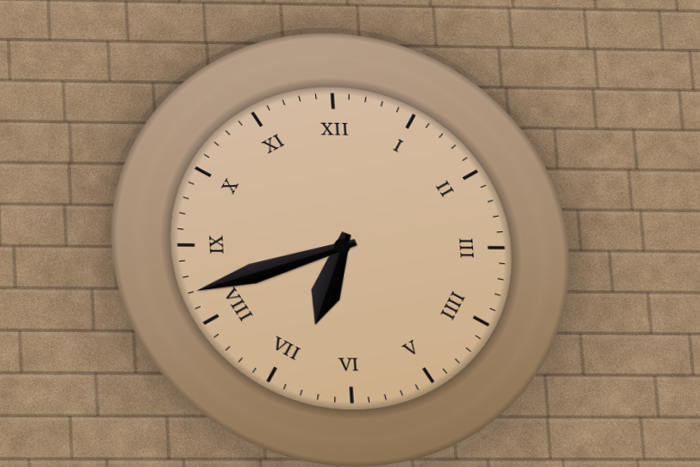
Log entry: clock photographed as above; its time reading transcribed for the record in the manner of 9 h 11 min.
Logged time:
6 h 42 min
